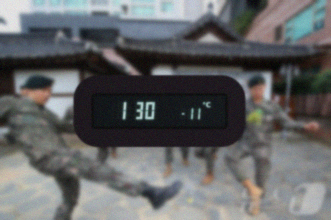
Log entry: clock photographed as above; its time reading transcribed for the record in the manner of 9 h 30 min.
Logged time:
1 h 30 min
